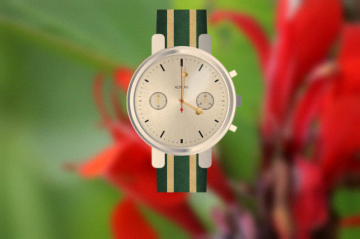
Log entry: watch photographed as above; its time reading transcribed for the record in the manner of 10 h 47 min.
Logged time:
4 h 01 min
